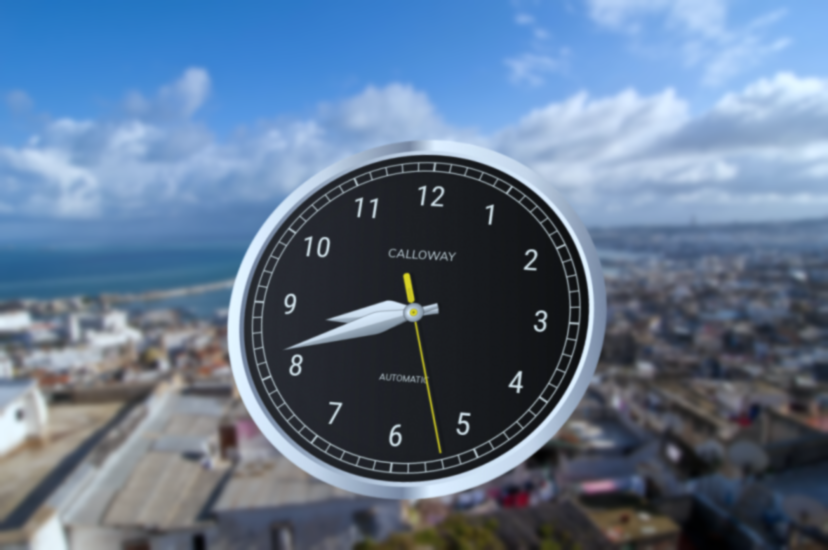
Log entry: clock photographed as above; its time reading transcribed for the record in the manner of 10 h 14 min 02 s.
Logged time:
8 h 41 min 27 s
